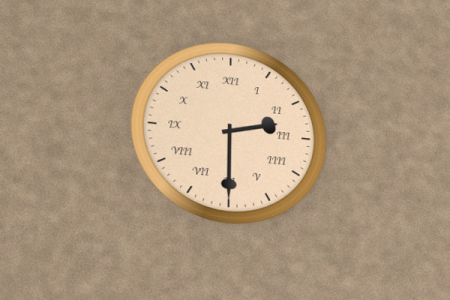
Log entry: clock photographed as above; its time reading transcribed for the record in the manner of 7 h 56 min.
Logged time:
2 h 30 min
